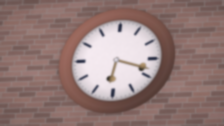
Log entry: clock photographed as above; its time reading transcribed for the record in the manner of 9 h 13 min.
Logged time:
6 h 18 min
